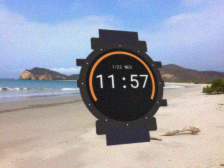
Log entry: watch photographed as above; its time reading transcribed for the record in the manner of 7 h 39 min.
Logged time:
11 h 57 min
